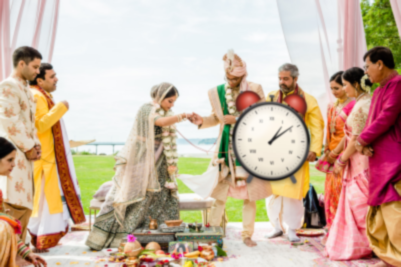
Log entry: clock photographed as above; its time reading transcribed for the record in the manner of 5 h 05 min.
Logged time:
1 h 09 min
